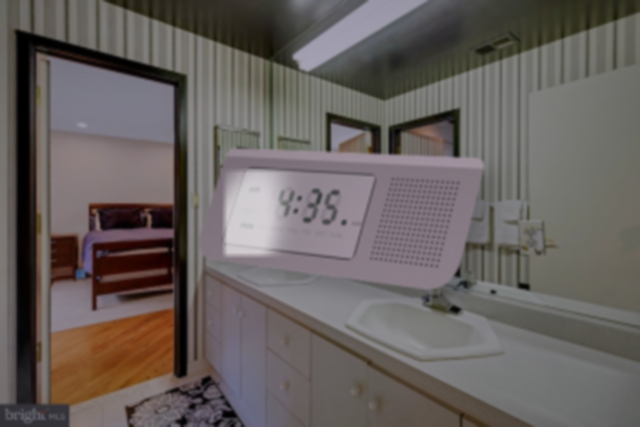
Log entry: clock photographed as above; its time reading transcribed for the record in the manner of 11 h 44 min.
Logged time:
4 h 35 min
